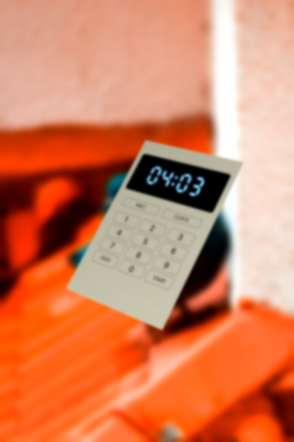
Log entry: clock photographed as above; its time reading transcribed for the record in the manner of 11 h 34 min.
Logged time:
4 h 03 min
